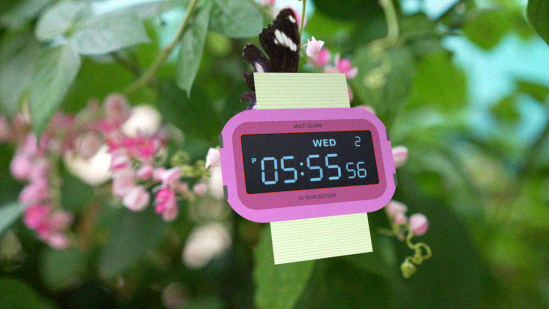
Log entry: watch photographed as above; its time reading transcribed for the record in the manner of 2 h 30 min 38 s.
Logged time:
5 h 55 min 56 s
